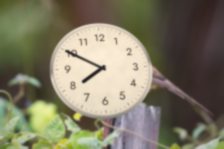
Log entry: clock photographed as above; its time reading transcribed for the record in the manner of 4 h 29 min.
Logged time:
7 h 50 min
